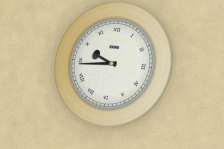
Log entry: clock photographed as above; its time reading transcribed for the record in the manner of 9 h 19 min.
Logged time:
9 h 44 min
